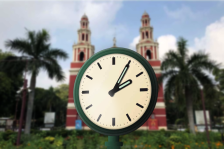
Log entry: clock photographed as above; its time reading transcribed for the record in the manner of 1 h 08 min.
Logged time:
2 h 05 min
